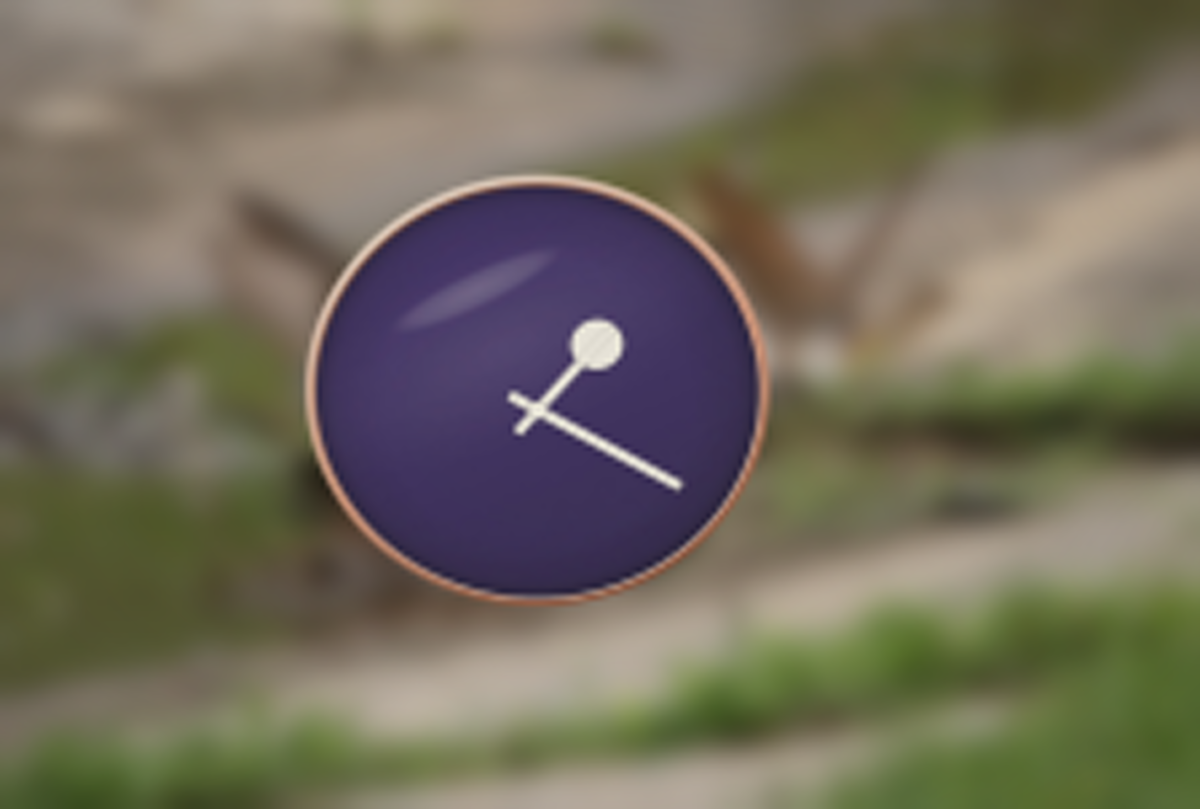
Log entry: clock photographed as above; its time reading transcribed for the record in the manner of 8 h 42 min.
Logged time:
1 h 20 min
